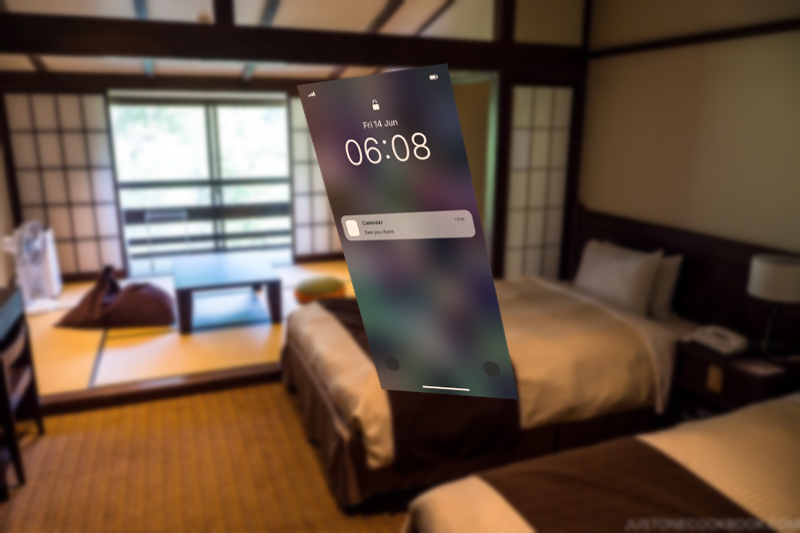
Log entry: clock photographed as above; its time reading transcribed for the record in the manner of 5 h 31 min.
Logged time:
6 h 08 min
